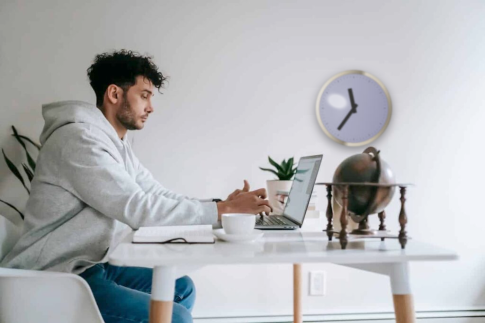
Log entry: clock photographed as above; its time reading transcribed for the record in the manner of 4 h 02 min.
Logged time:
11 h 36 min
